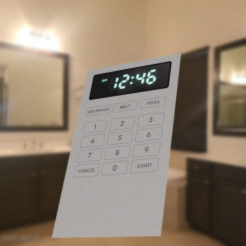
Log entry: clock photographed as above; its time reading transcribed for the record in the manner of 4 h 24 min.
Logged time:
12 h 46 min
